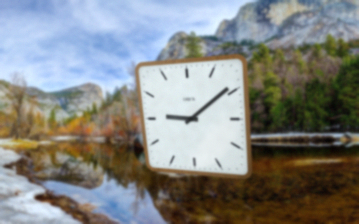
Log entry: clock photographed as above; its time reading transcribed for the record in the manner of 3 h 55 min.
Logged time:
9 h 09 min
